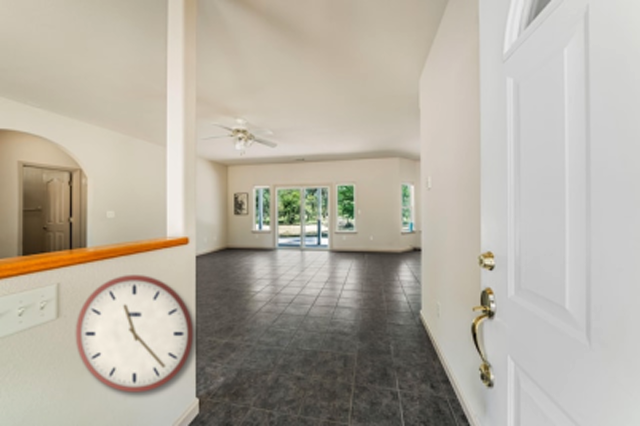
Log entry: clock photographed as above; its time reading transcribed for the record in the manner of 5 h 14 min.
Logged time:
11 h 23 min
